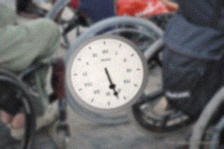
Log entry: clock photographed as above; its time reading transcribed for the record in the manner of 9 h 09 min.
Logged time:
5 h 27 min
